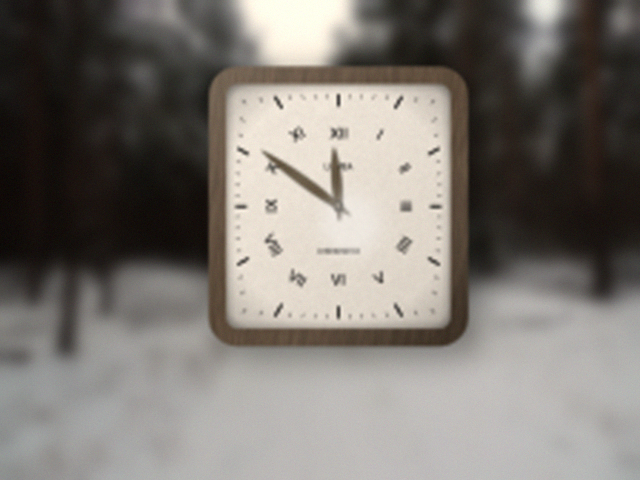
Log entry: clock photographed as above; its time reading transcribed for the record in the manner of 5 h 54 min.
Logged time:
11 h 51 min
